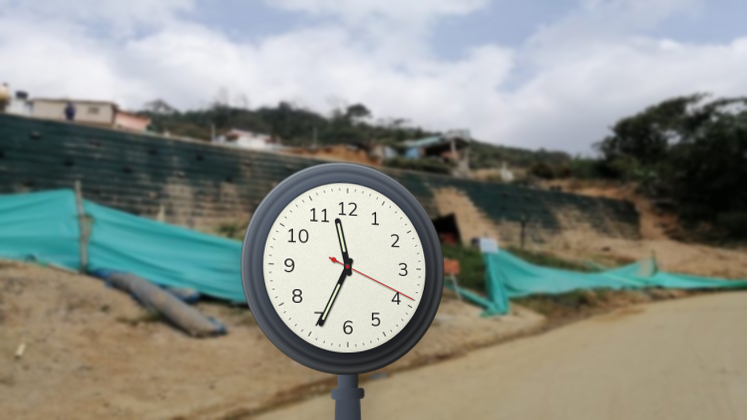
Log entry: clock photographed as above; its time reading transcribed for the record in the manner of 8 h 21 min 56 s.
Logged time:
11 h 34 min 19 s
